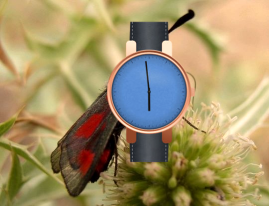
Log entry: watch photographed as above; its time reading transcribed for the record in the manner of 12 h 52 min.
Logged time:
5 h 59 min
